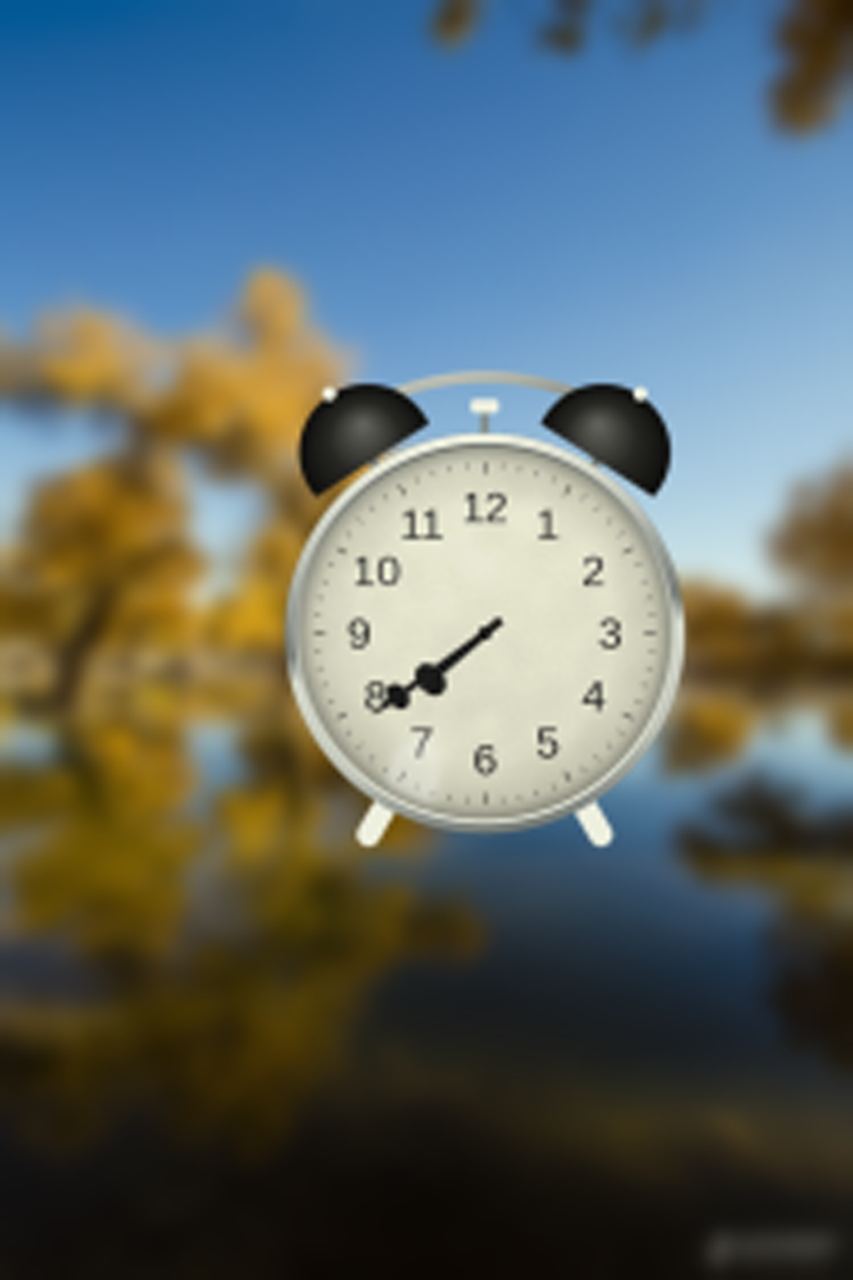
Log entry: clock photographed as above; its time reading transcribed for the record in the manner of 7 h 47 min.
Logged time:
7 h 39 min
